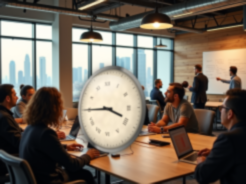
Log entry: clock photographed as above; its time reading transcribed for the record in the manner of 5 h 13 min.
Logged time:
3 h 45 min
